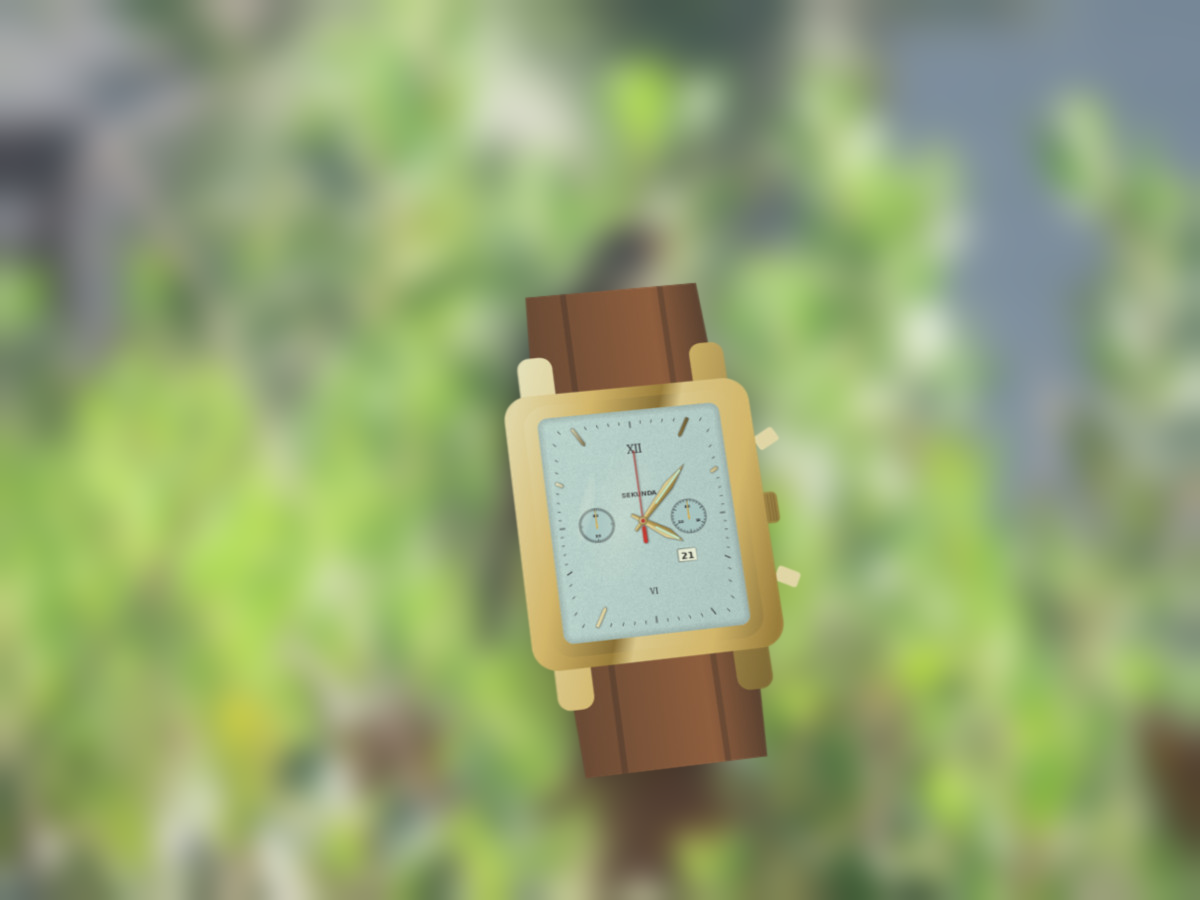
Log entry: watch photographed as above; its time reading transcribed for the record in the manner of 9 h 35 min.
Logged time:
4 h 07 min
